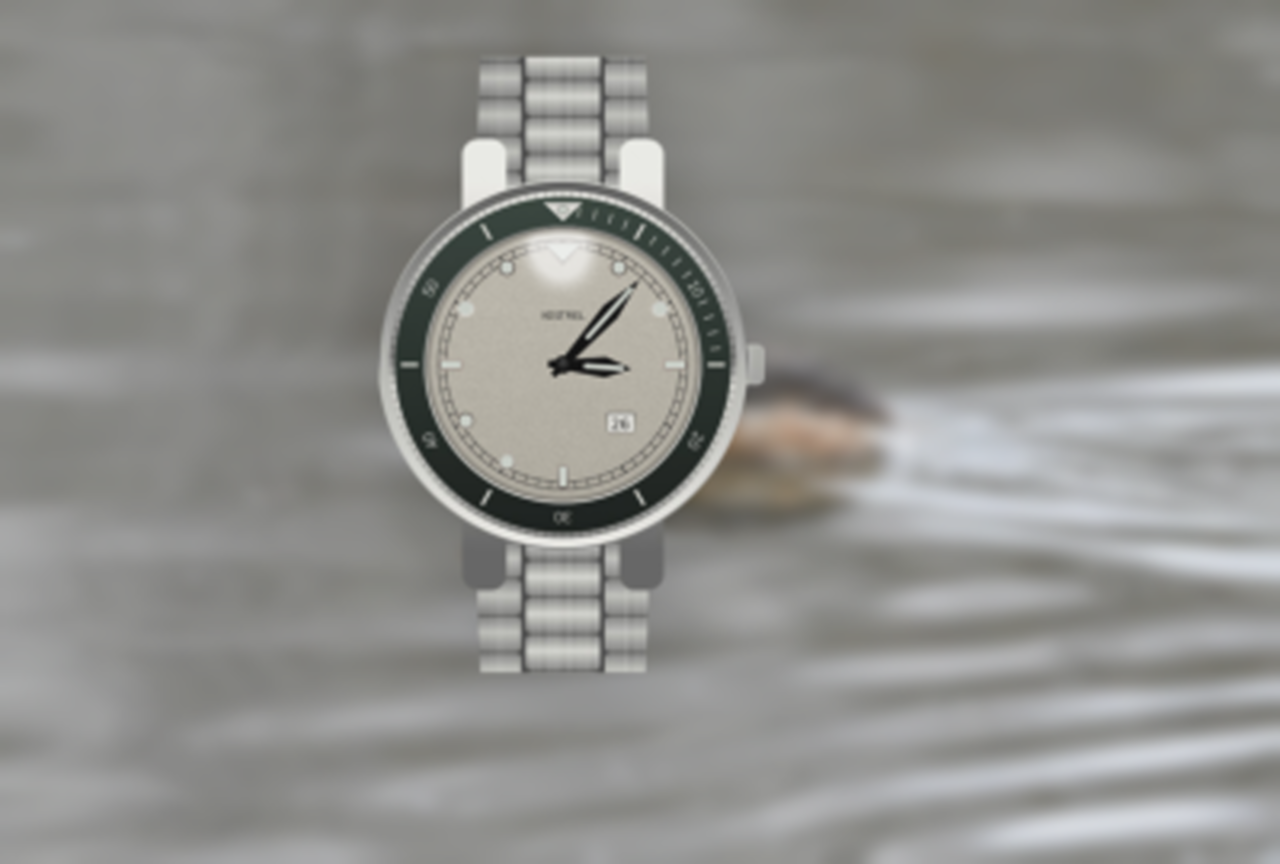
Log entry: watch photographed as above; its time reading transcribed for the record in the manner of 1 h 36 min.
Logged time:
3 h 07 min
